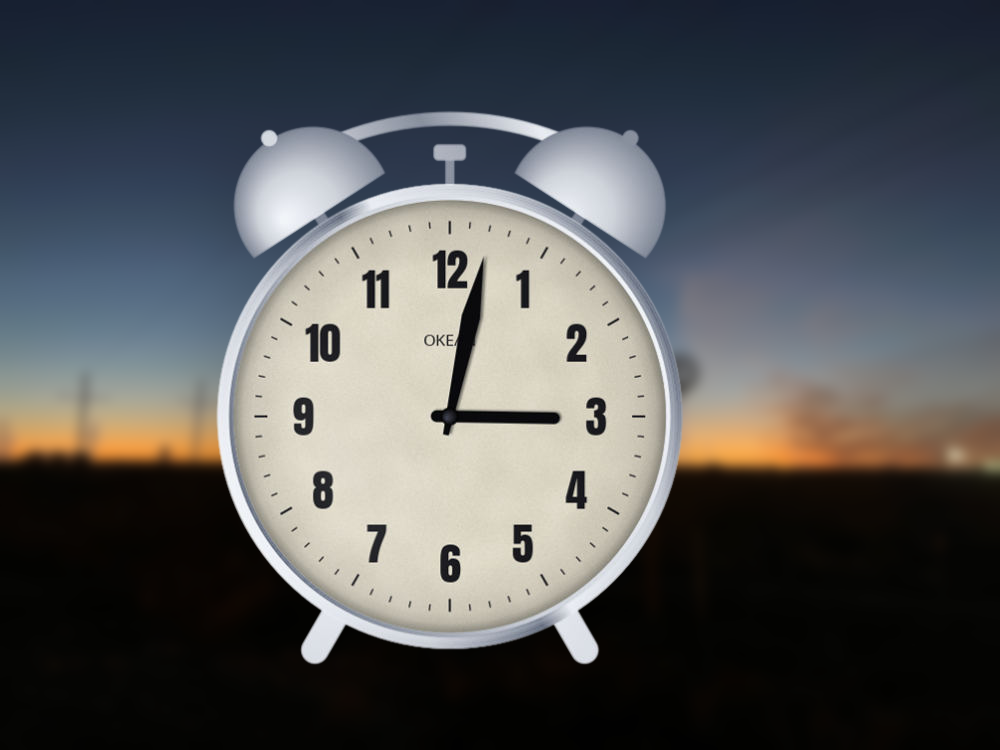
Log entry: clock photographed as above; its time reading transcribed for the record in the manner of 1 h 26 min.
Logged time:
3 h 02 min
